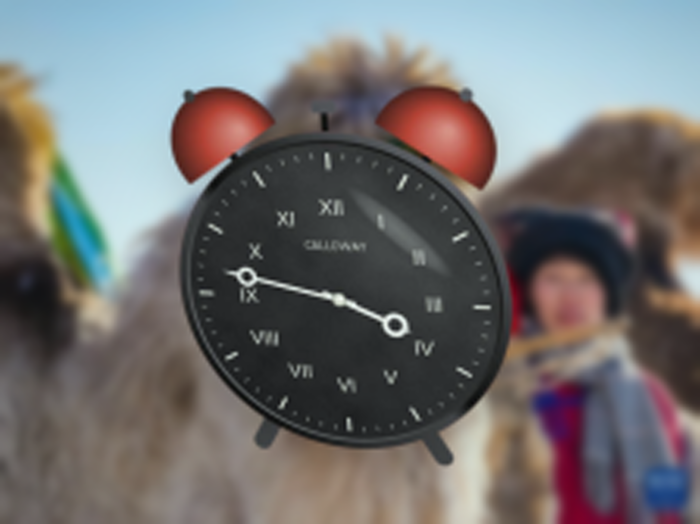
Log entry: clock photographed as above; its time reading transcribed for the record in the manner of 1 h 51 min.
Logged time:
3 h 47 min
